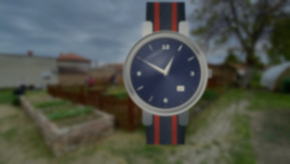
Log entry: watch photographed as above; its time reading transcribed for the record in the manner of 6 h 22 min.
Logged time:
12 h 50 min
